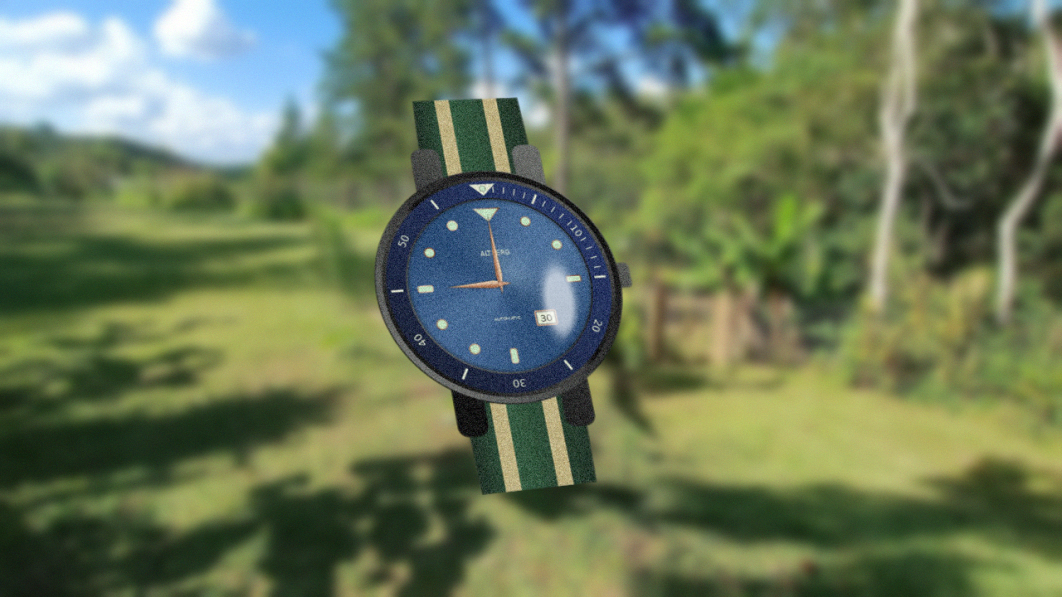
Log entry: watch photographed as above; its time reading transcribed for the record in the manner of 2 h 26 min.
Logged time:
9 h 00 min
